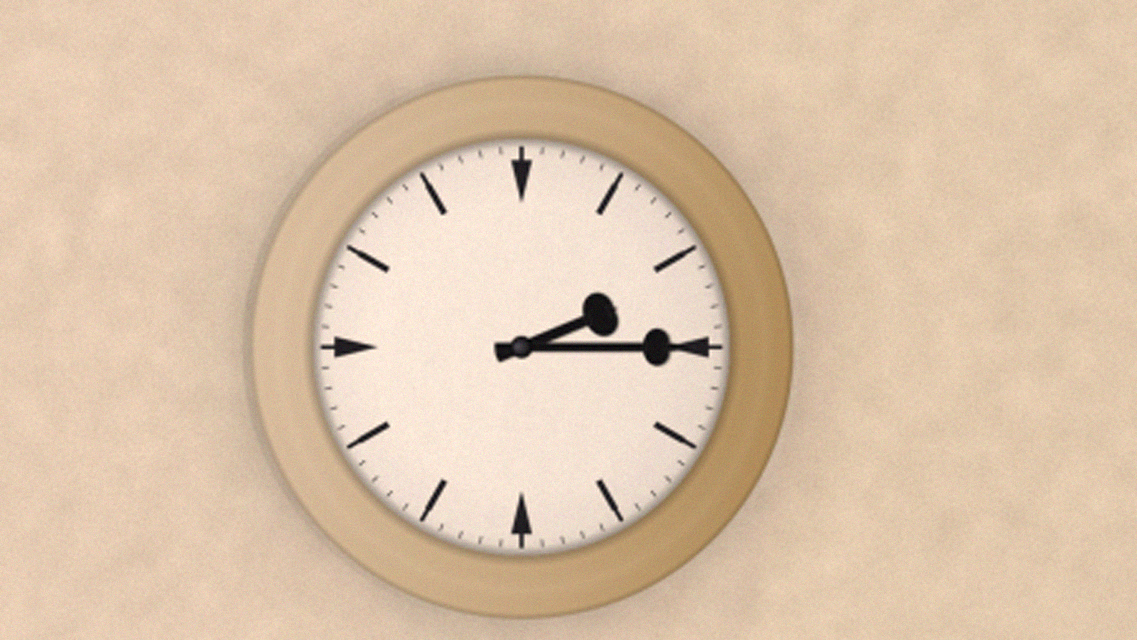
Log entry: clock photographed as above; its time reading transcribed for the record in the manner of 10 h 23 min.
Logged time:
2 h 15 min
